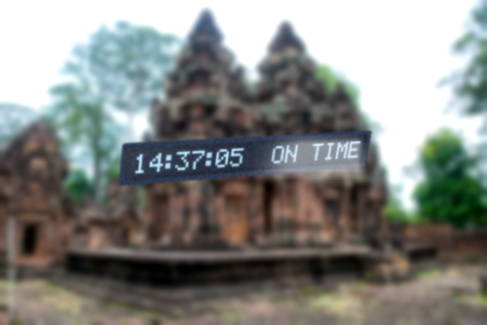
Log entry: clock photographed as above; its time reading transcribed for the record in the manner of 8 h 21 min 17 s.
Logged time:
14 h 37 min 05 s
